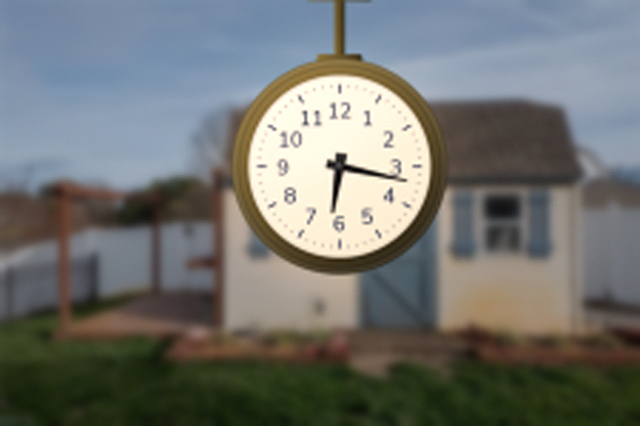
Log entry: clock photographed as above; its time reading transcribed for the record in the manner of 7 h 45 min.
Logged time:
6 h 17 min
